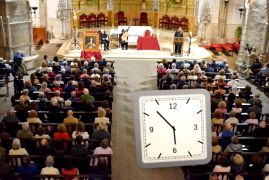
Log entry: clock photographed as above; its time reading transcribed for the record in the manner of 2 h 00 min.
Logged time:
5 h 53 min
